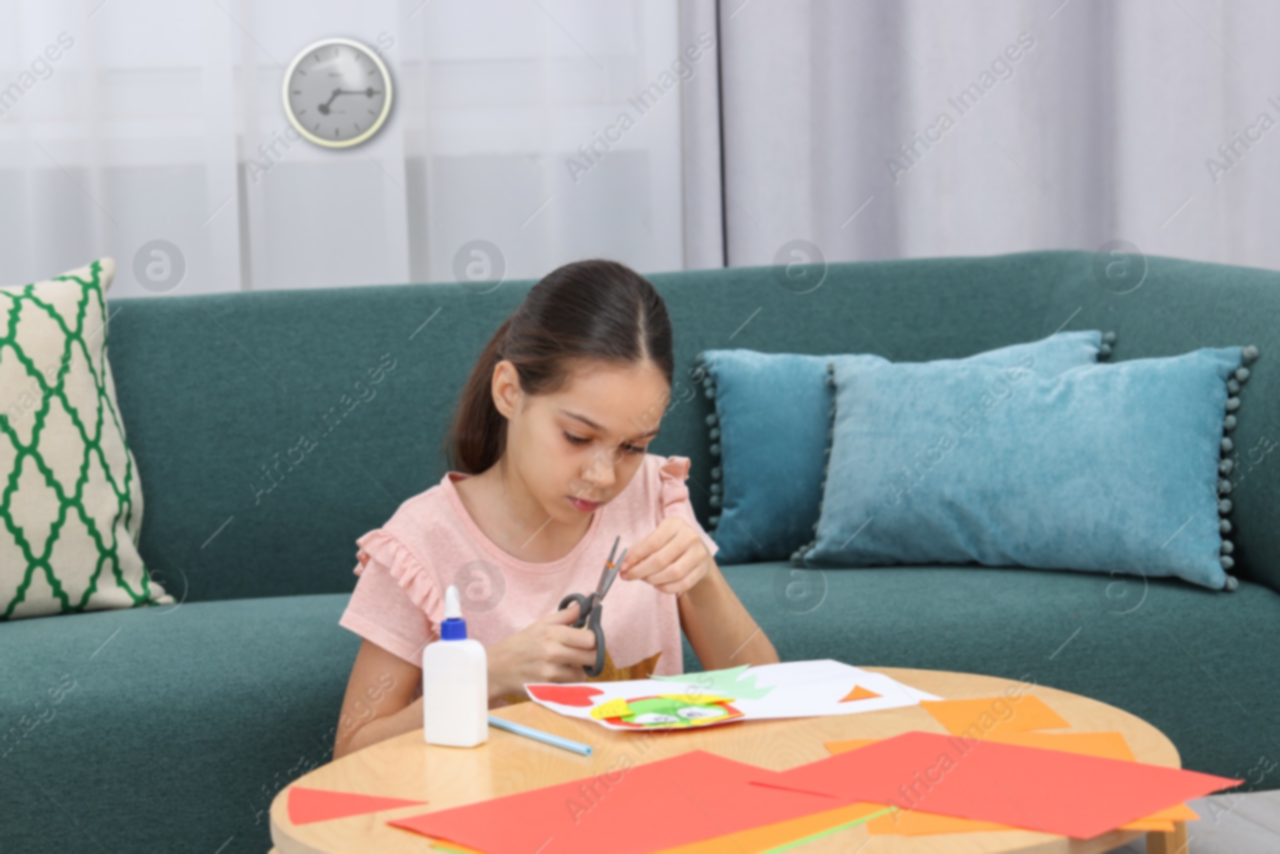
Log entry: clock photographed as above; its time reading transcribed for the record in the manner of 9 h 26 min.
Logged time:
7 h 15 min
